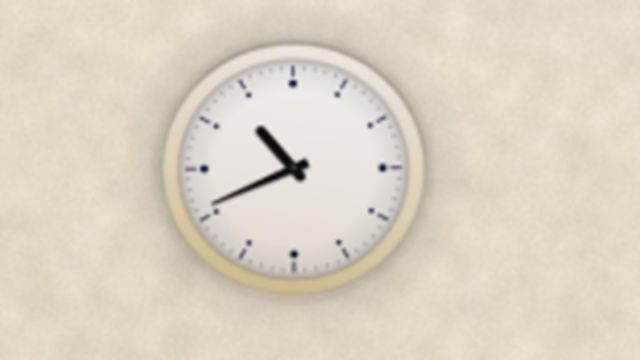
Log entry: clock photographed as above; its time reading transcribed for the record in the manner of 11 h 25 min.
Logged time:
10 h 41 min
